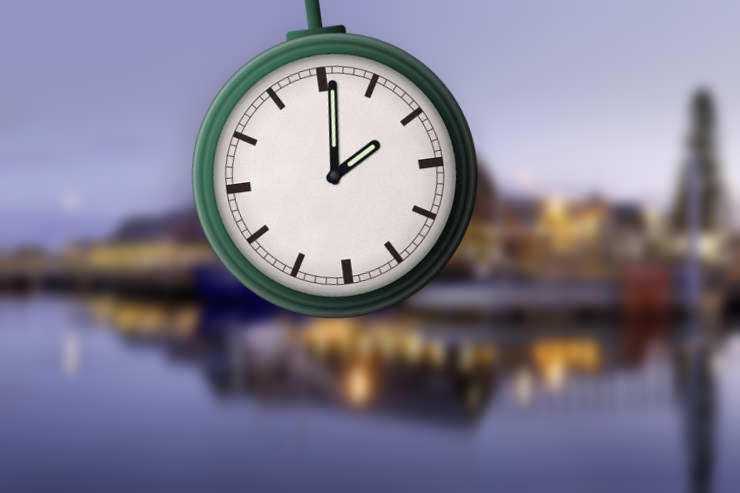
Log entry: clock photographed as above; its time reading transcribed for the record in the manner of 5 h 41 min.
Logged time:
2 h 01 min
